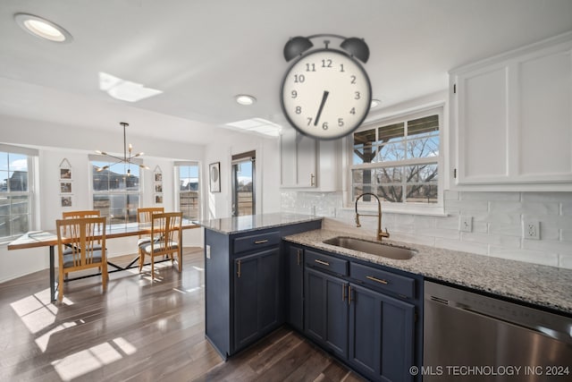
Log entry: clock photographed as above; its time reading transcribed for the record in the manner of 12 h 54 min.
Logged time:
6 h 33 min
